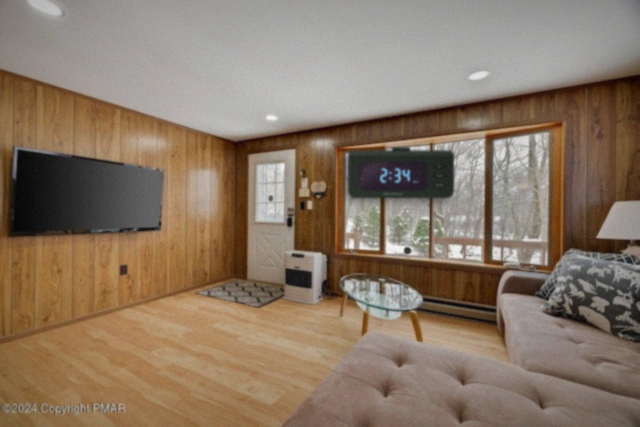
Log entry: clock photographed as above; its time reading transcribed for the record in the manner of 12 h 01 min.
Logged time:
2 h 34 min
